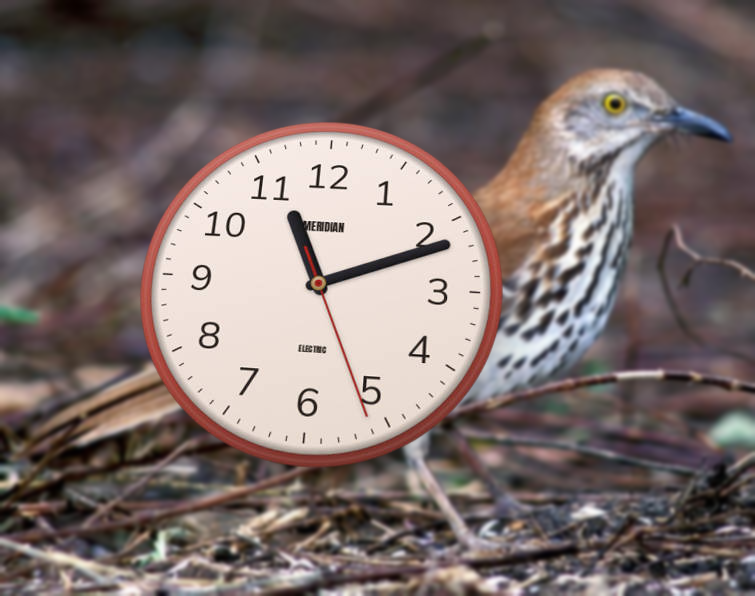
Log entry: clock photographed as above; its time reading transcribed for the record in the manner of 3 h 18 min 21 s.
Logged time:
11 h 11 min 26 s
